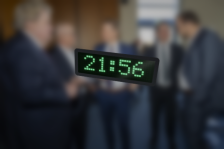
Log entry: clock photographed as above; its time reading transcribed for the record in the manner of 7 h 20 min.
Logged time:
21 h 56 min
